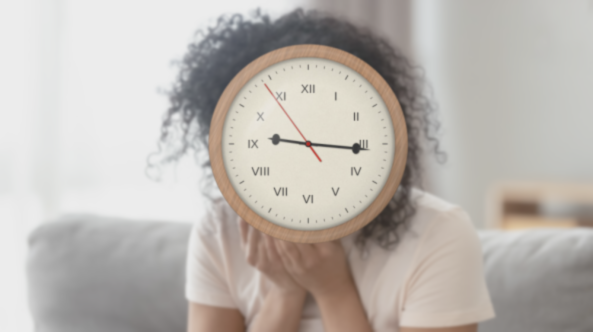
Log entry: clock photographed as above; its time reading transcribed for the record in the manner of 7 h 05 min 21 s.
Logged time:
9 h 15 min 54 s
